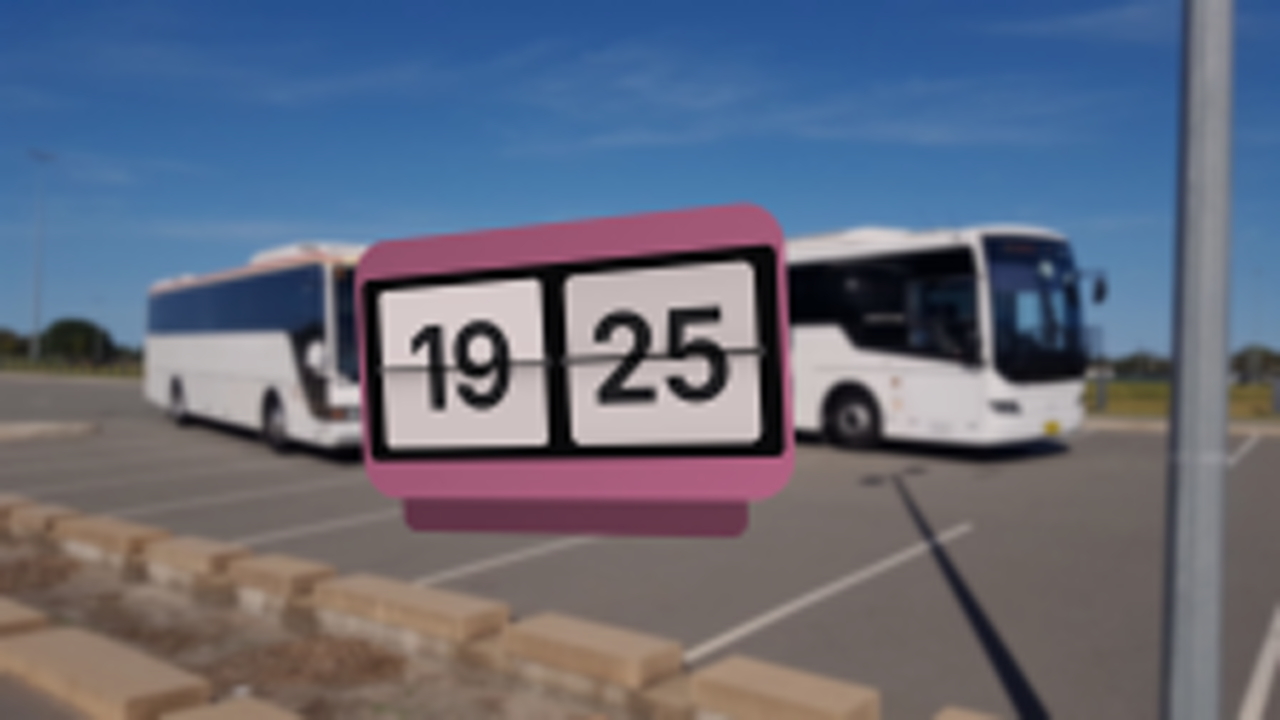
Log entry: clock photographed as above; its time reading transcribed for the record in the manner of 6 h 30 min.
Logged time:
19 h 25 min
